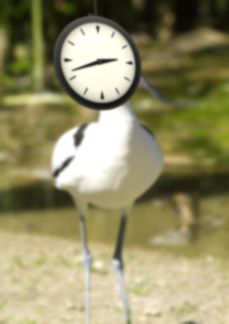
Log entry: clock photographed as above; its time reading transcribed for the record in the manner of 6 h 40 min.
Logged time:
2 h 42 min
